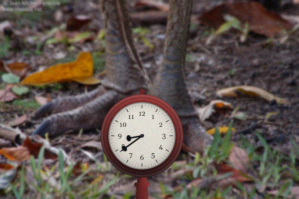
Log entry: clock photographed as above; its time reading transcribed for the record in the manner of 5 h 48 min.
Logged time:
8 h 39 min
